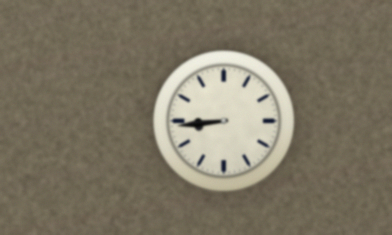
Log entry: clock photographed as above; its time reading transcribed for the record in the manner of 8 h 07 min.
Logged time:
8 h 44 min
